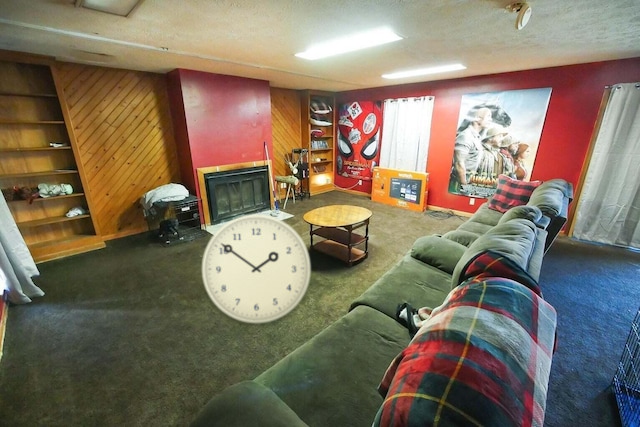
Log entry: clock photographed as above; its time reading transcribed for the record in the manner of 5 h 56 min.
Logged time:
1 h 51 min
